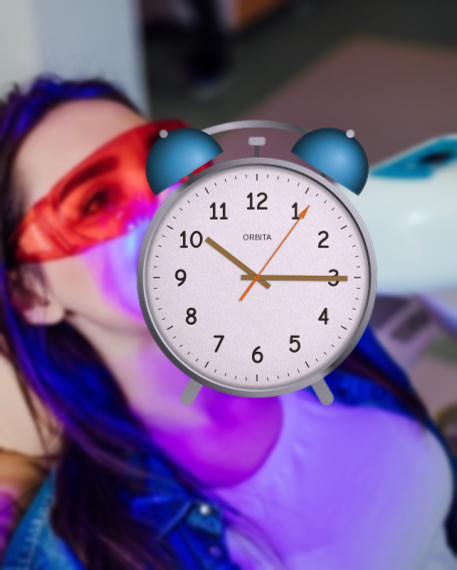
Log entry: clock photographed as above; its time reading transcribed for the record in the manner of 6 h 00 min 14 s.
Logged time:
10 h 15 min 06 s
